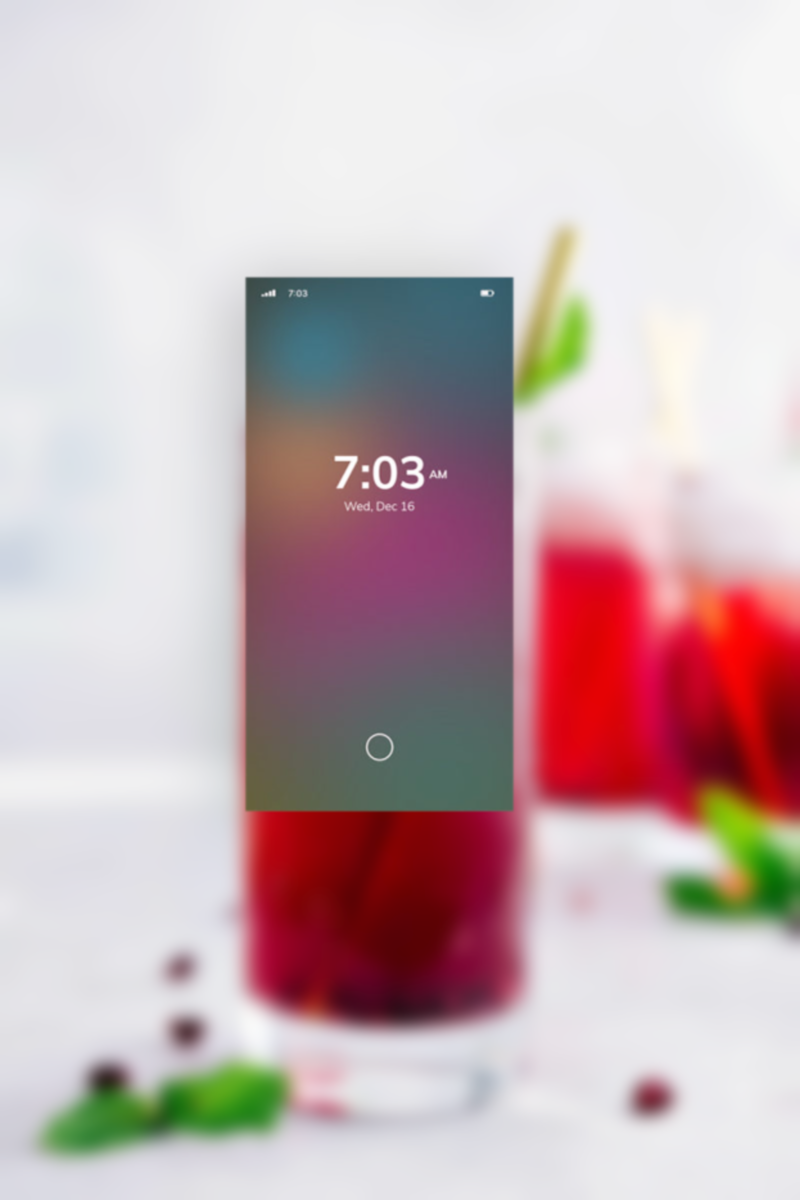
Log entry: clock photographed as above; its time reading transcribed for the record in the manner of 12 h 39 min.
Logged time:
7 h 03 min
